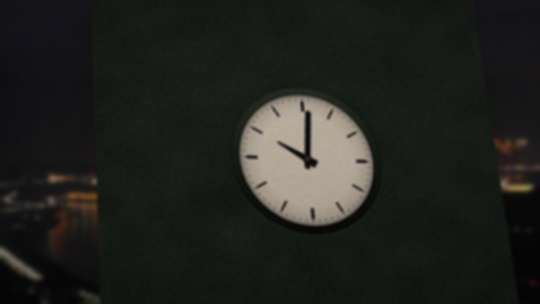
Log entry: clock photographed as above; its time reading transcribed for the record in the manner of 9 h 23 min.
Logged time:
10 h 01 min
